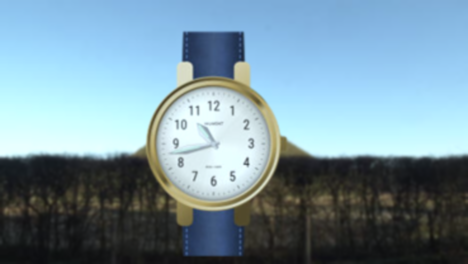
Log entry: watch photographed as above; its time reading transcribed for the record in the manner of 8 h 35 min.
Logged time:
10 h 43 min
